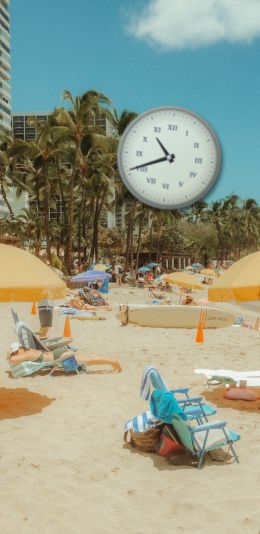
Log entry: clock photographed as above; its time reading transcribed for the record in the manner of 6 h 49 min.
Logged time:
10 h 41 min
